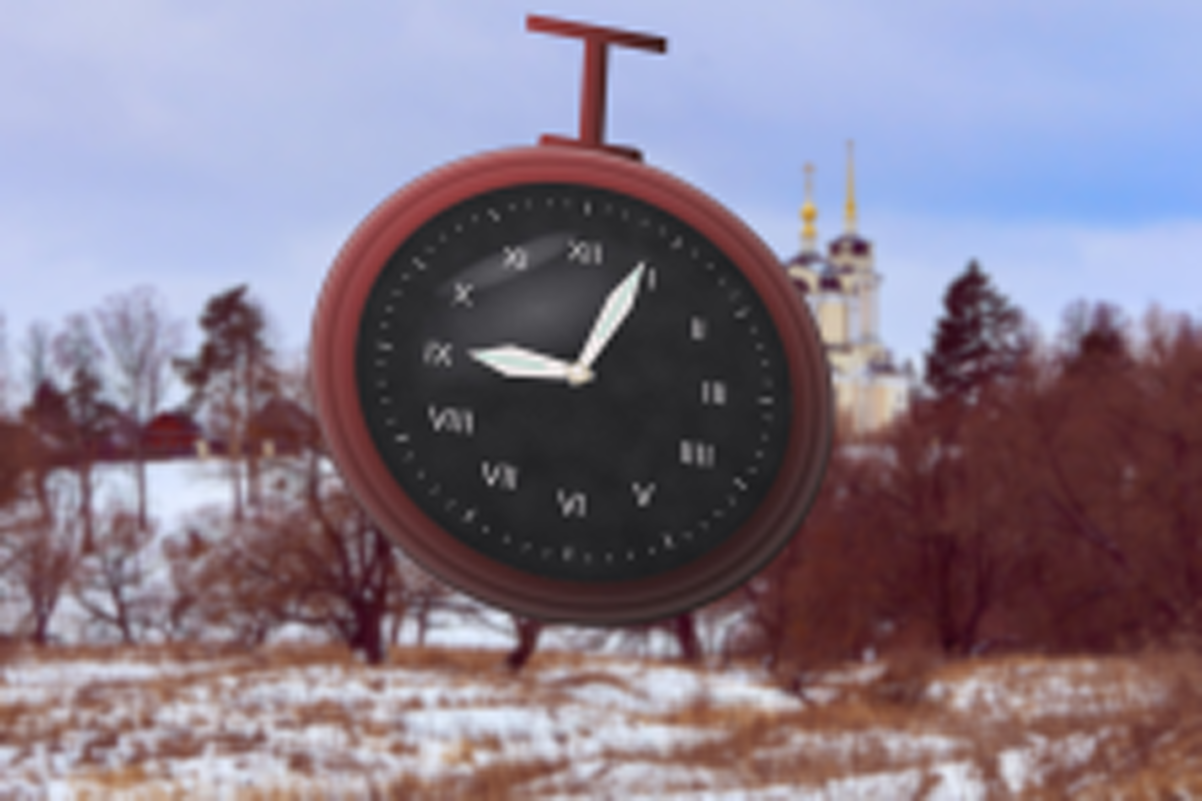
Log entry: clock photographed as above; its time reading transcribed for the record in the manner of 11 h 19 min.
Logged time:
9 h 04 min
